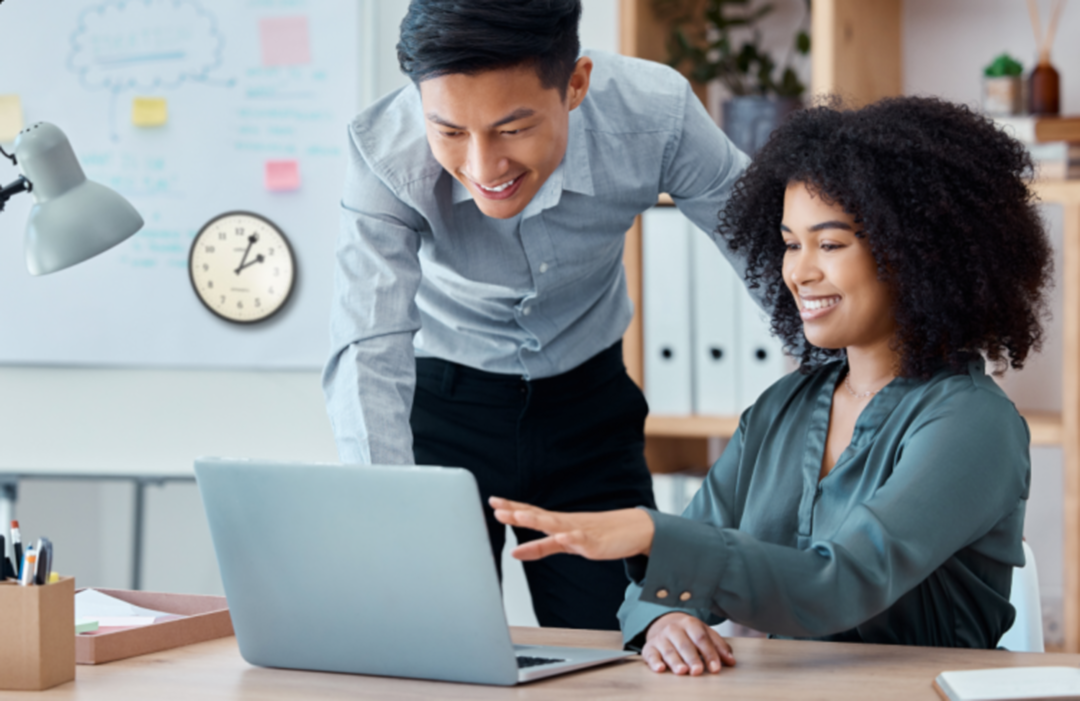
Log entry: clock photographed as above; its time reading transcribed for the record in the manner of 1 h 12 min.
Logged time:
2 h 04 min
